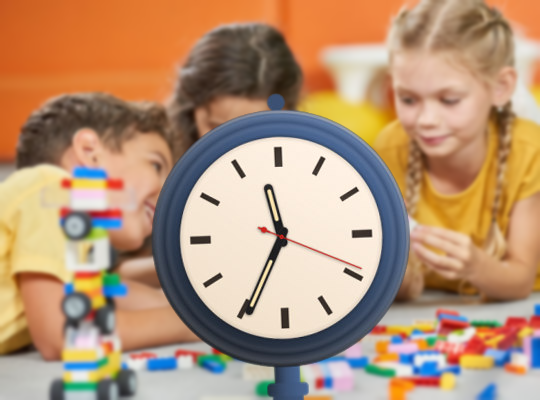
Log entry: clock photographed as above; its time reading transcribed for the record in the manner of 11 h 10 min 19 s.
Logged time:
11 h 34 min 19 s
